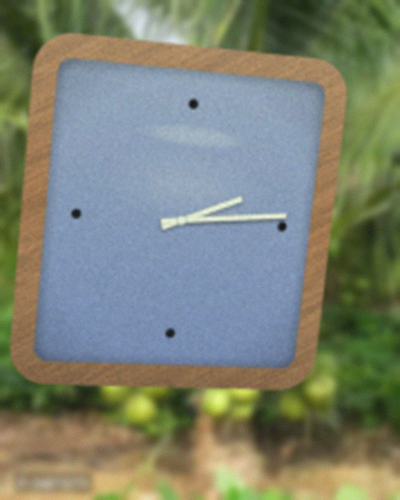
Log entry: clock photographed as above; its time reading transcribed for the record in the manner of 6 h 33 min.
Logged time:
2 h 14 min
